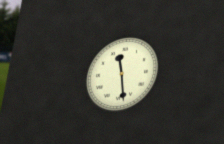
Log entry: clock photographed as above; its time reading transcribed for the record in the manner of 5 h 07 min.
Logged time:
11 h 28 min
